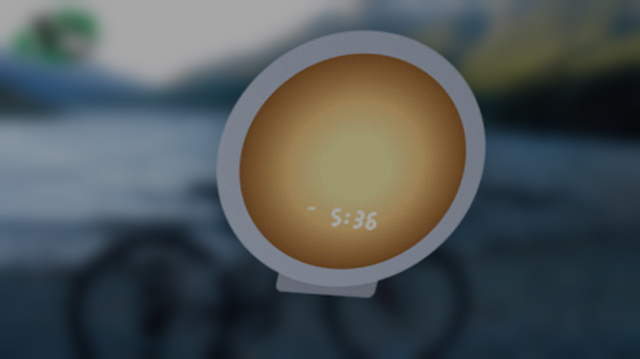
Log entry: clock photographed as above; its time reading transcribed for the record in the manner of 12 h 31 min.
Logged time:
5 h 36 min
